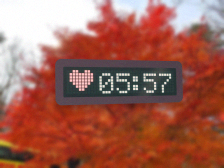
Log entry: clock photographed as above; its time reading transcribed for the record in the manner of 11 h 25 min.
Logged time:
5 h 57 min
